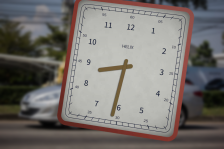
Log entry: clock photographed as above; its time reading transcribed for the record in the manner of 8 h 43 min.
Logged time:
8 h 31 min
